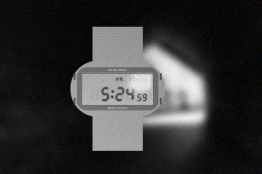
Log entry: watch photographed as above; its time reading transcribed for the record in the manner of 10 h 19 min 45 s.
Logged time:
5 h 24 min 59 s
